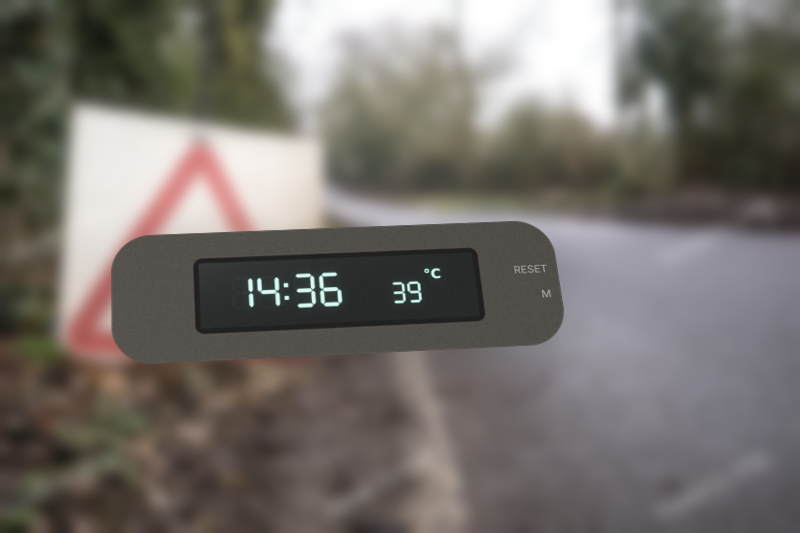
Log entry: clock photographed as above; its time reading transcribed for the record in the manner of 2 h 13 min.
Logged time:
14 h 36 min
